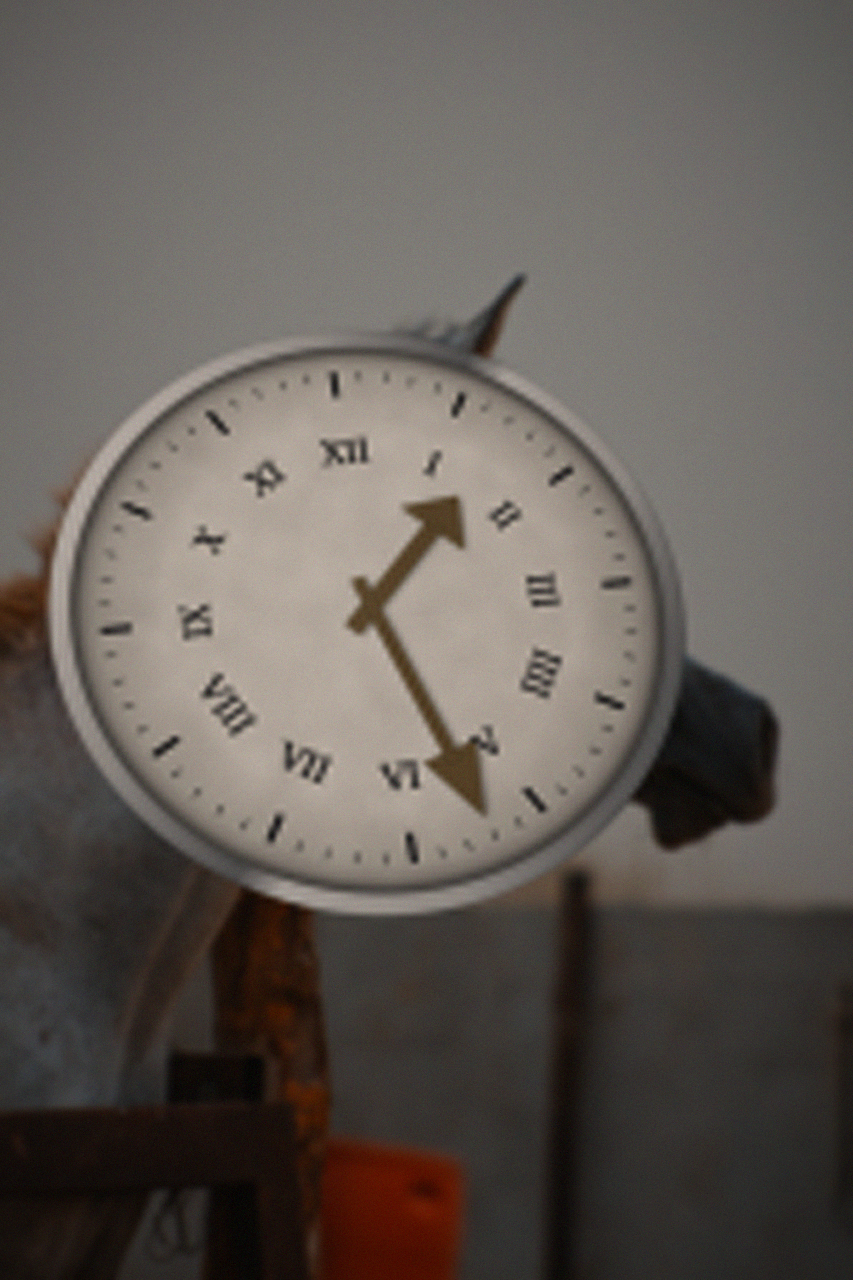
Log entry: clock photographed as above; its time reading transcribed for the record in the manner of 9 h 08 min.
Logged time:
1 h 27 min
